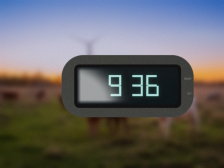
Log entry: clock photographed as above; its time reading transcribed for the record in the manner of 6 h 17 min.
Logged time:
9 h 36 min
